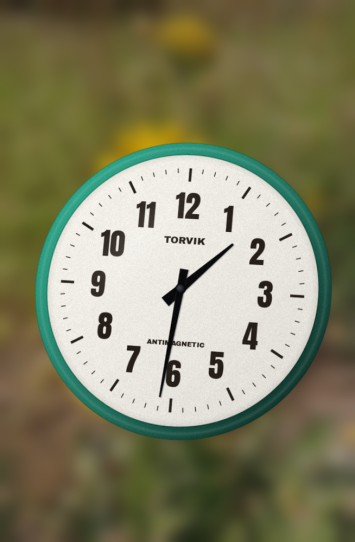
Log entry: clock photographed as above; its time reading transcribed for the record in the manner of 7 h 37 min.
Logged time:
1 h 31 min
